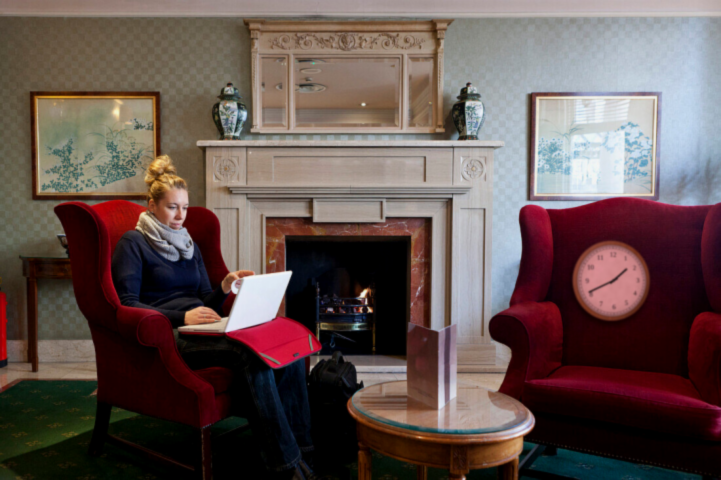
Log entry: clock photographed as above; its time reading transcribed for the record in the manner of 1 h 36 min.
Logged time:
1 h 41 min
